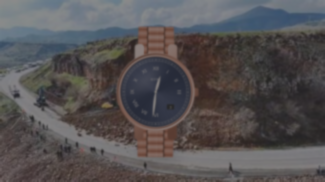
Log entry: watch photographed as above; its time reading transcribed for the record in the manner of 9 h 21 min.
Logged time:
12 h 31 min
